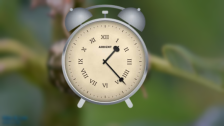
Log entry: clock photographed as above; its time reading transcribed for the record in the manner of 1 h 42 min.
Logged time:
1 h 23 min
